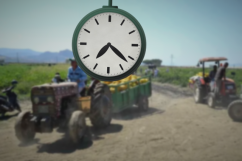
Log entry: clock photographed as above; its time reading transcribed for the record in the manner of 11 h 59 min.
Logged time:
7 h 22 min
